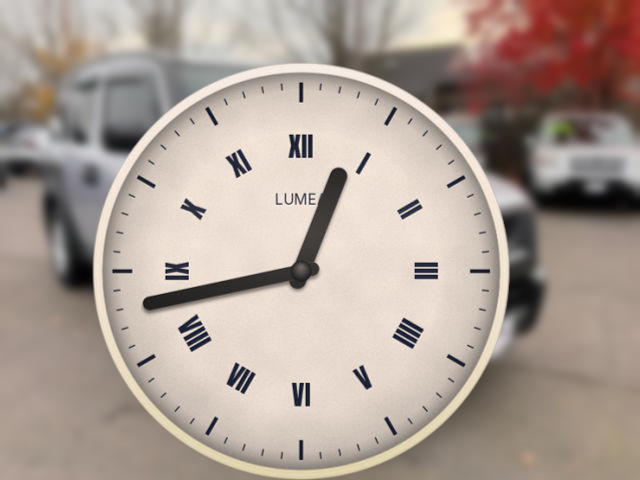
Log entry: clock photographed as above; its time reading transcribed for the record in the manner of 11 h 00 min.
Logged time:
12 h 43 min
